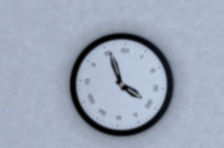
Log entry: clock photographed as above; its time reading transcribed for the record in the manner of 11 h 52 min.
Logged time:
3 h 56 min
